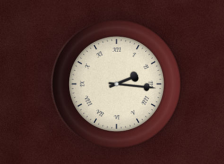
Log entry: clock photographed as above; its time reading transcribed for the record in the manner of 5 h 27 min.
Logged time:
2 h 16 min
